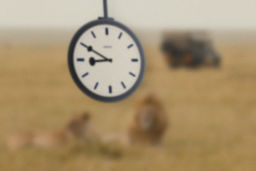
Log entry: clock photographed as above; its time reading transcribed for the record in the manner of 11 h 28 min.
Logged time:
8 h 50 min
